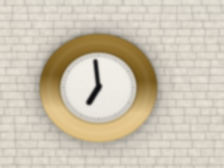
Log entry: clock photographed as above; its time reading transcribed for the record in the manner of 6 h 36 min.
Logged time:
6 h 59 min
